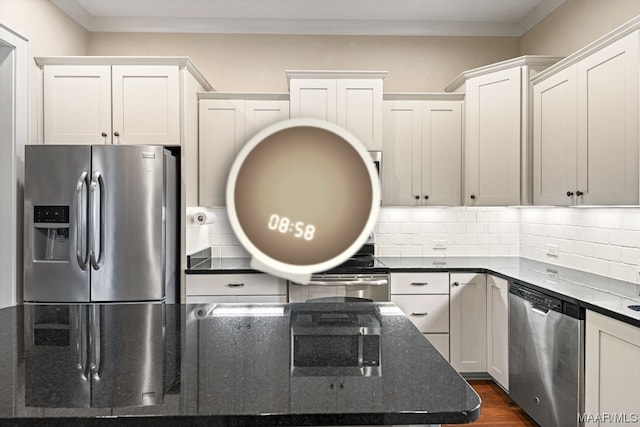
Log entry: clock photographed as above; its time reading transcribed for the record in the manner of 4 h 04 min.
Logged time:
8 h 58 min
